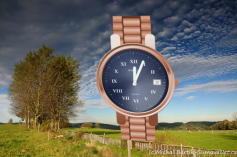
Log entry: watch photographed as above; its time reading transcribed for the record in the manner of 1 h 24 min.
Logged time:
12 h 04 min
